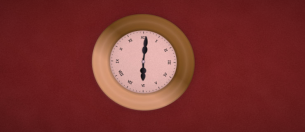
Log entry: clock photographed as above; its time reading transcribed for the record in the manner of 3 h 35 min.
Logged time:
6 h 01 min
